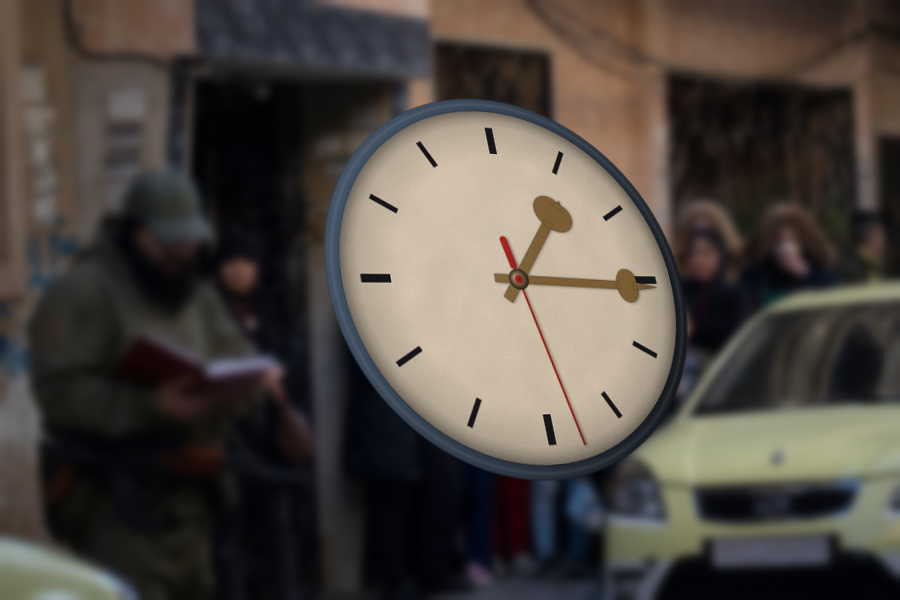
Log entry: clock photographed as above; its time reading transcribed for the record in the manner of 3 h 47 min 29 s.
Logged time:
1 h 15 min 28 s
